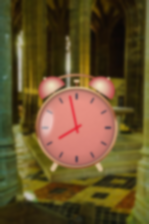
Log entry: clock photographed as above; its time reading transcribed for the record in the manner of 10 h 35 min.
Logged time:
7 h 58 min
